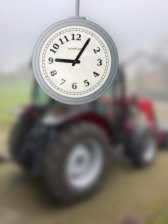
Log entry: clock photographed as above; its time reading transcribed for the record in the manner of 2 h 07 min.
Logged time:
9 h 05 min
